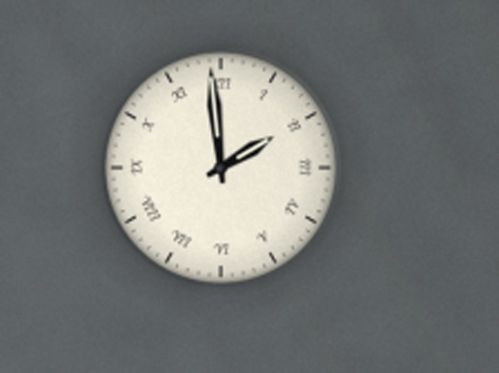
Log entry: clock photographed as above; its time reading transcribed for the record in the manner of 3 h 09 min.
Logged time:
1 h 59 min
